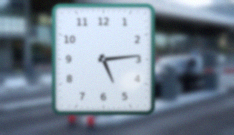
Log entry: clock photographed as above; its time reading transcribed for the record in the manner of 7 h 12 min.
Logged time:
5 h 14 min
